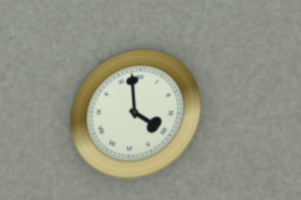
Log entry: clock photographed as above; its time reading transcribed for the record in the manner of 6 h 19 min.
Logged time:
3 h 58 min
